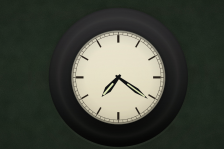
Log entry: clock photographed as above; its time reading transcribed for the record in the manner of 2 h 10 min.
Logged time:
7 h 21 min
